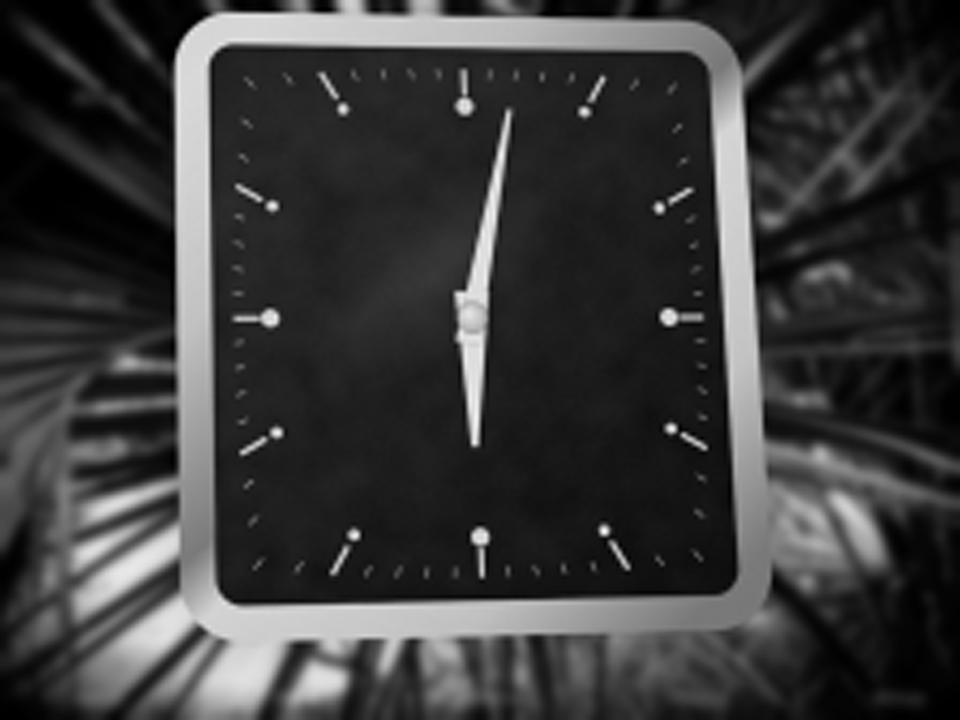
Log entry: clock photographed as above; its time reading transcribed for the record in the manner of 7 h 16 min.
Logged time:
6 h 02 min
